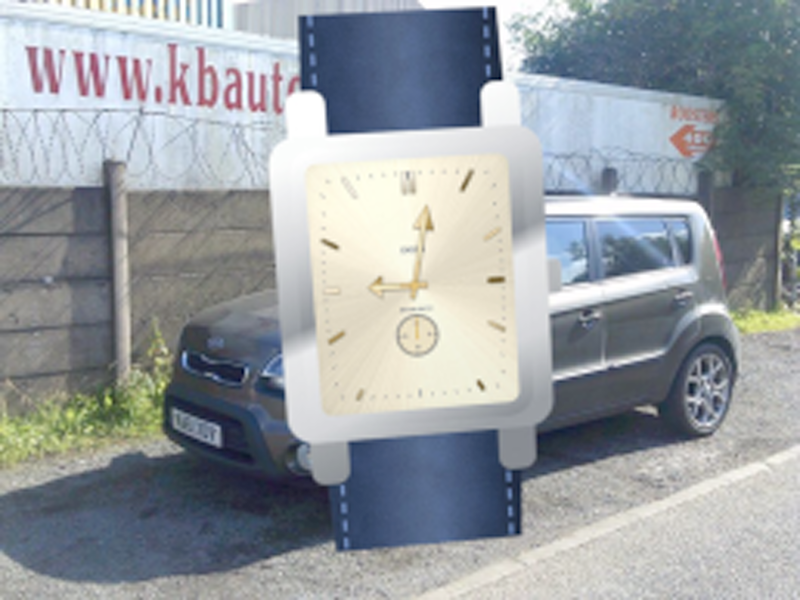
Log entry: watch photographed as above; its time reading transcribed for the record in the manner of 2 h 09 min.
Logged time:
9 h 02 min
